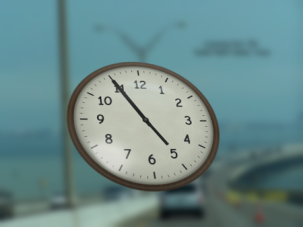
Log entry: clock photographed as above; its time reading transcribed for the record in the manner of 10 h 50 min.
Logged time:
4 h 55 min
